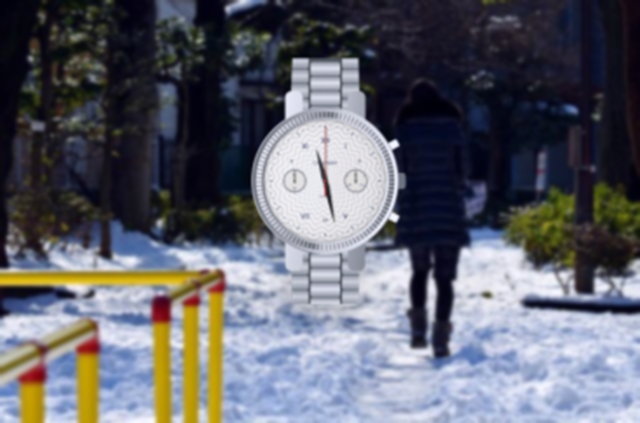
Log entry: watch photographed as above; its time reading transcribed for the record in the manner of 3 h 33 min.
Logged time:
11 h 28 min
